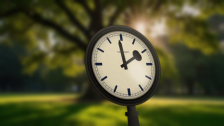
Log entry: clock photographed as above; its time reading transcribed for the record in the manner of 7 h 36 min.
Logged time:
1 h 59 min
